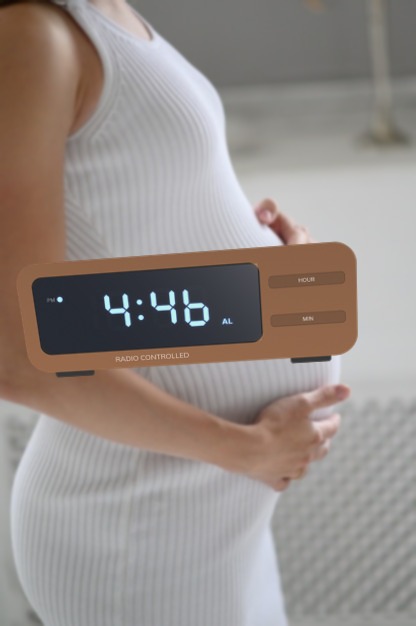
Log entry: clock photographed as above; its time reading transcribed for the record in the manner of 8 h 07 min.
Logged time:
4 h 46 min
